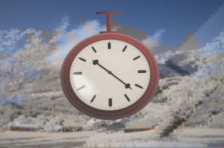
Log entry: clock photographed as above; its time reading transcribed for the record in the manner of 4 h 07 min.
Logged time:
10 h 22 min
